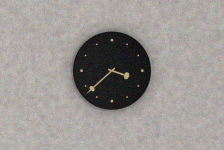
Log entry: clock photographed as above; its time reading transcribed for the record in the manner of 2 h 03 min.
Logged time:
3 h 38 min
